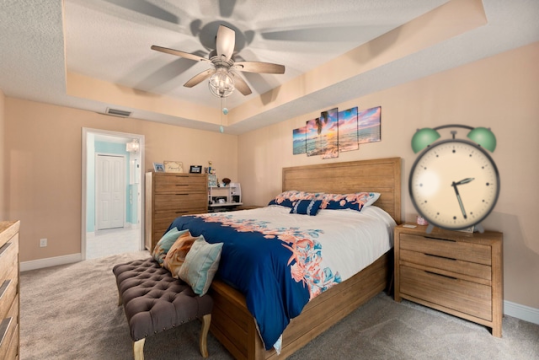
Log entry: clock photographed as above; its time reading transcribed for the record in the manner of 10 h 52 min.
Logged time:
2 h 27 min
